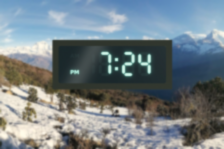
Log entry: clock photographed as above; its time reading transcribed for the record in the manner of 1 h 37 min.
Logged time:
7 h 24 min
